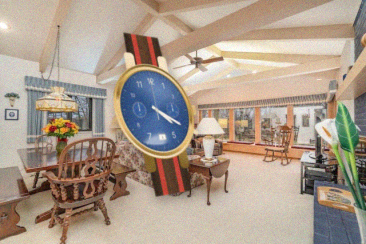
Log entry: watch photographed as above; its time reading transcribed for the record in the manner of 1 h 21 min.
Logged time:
4 h 20 min
